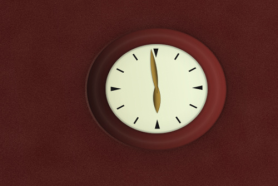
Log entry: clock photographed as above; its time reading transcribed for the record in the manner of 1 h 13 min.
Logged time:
5 h 59 min
